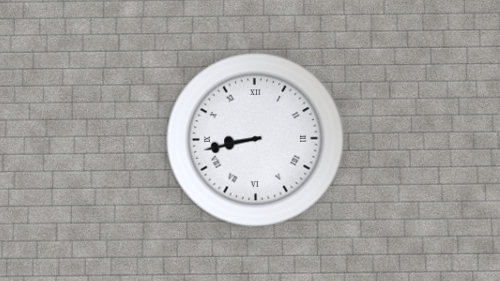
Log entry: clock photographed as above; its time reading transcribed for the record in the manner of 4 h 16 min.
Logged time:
8 h 43 min
